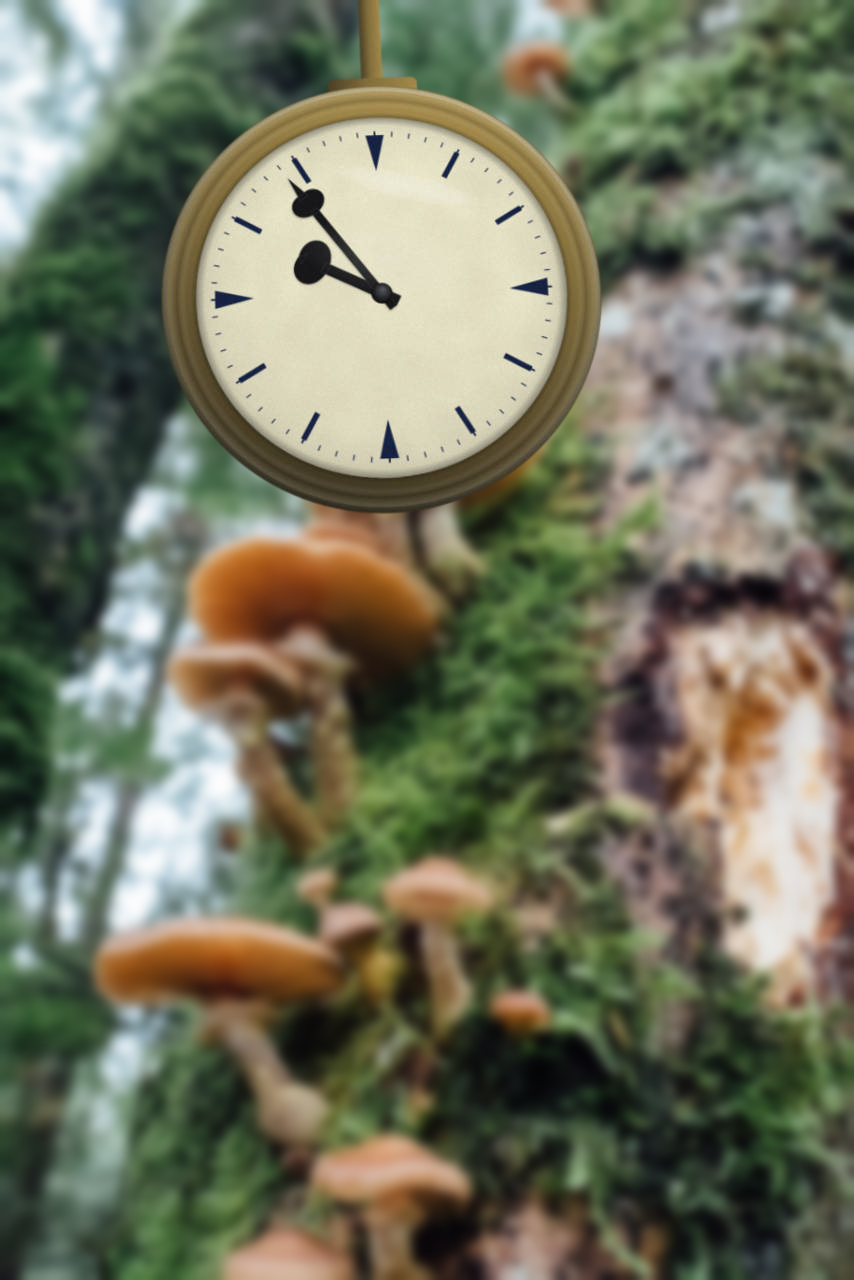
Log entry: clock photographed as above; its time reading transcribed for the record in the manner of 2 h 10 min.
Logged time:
9 h 54 min
